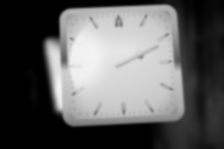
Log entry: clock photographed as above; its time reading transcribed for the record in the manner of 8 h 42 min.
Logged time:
2 h 11 min
